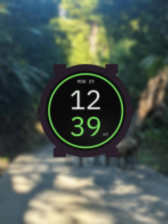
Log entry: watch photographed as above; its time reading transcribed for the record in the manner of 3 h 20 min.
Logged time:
12 h 39 min
